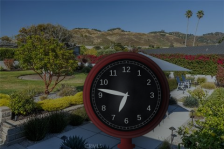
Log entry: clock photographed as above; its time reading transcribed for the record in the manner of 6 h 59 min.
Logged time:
6 h 47 min
